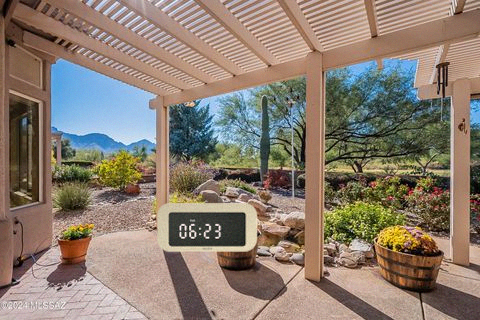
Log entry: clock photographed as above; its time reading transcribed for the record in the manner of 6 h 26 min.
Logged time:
6 h 23 min
